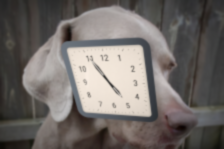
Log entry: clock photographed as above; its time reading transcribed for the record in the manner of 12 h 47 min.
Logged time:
4 h 55 min
